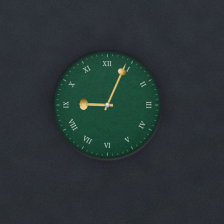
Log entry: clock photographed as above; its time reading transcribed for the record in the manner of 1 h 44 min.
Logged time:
9 h 04 min
